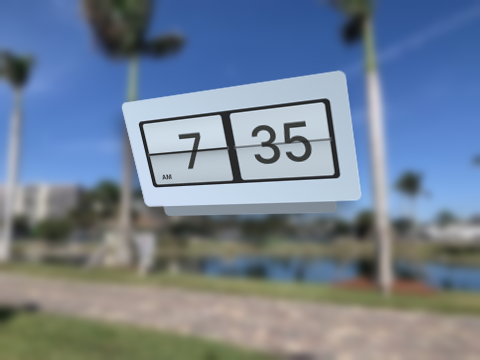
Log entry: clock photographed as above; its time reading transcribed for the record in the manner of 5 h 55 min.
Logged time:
7 h 35 min
